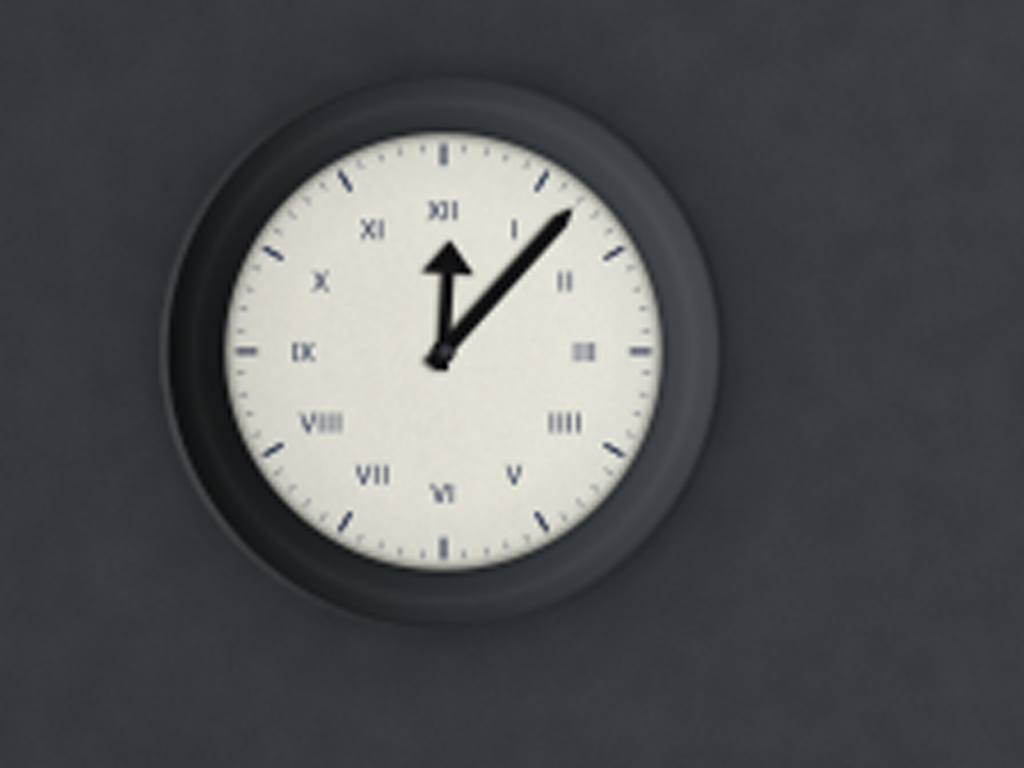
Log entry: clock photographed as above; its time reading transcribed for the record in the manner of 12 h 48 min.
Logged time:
12 h 07 min
